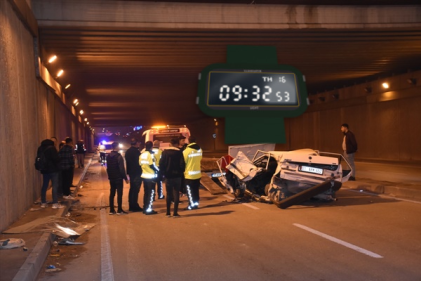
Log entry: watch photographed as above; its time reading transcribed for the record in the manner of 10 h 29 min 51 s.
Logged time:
9 h 32 min 53 s
